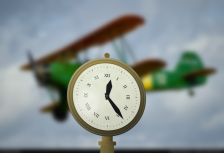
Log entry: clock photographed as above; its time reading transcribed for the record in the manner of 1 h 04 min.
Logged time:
12 h 24 min
